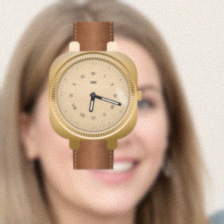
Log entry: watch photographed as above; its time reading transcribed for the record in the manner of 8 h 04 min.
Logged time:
6 h 18 min
